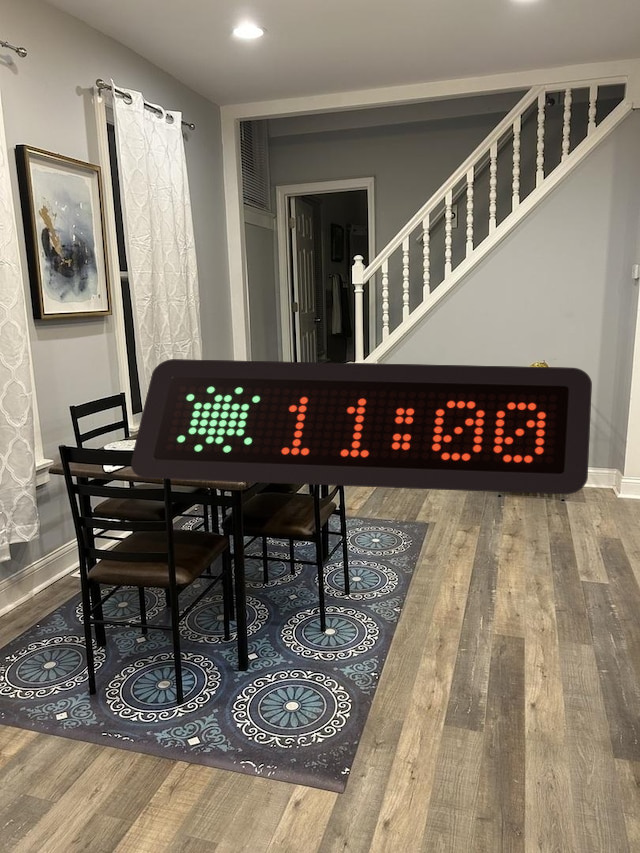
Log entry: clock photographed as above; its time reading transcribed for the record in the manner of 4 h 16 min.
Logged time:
11 h 00 min
